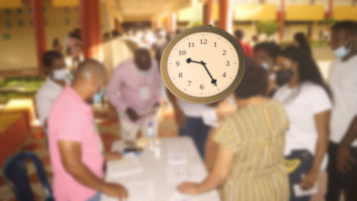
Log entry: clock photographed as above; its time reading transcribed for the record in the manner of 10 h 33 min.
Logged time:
9 h 25 min
